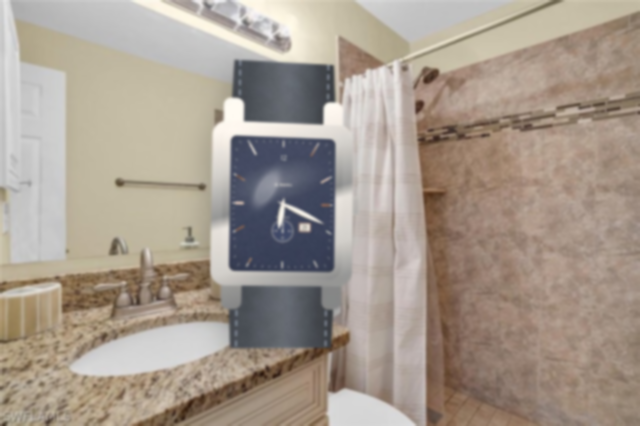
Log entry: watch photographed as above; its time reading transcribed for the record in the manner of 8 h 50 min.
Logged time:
6 h 19 min
